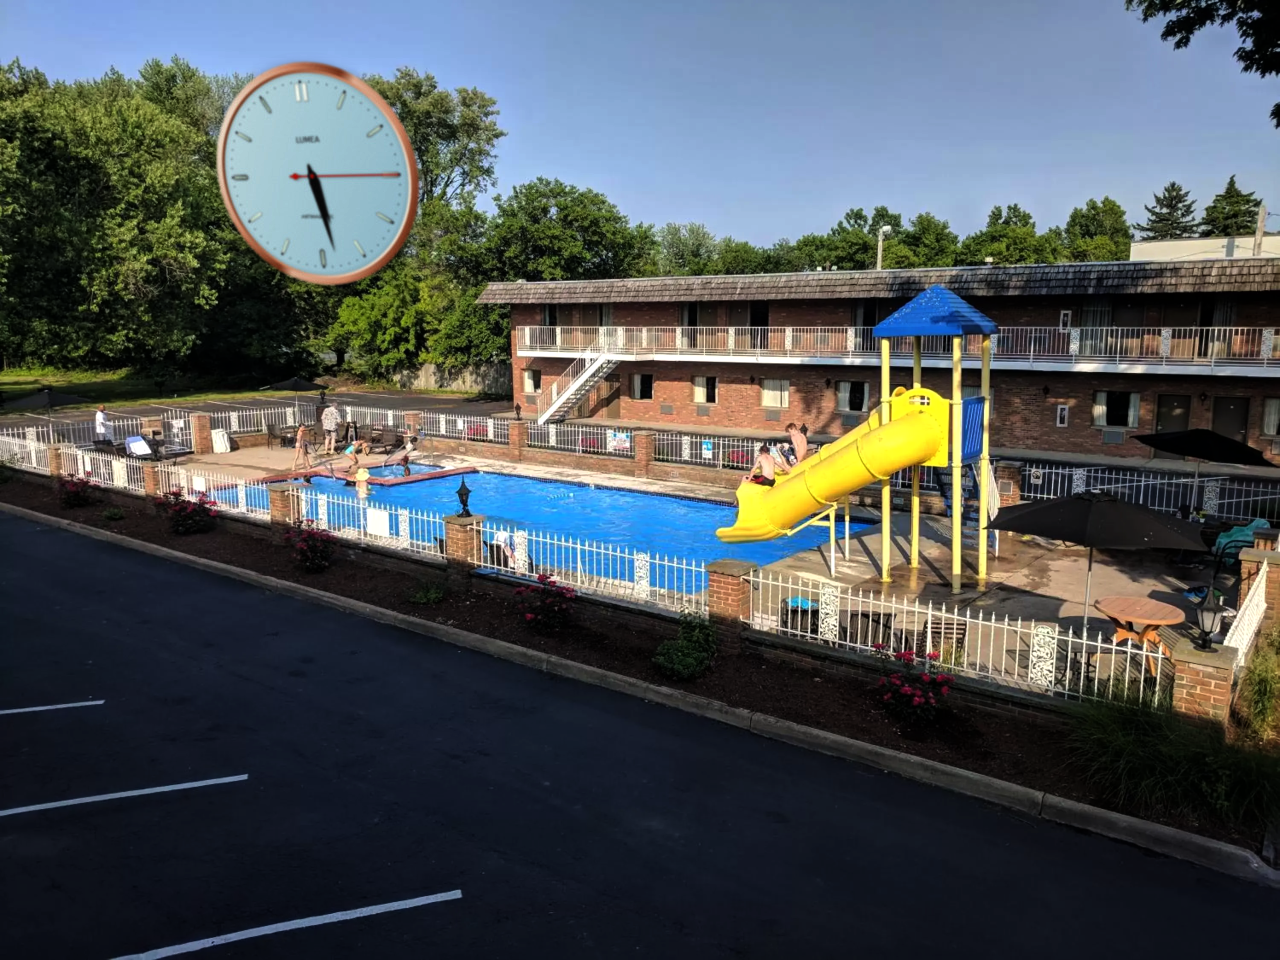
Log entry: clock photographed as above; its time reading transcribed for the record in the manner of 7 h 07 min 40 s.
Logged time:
5 h 28 min 15 s
